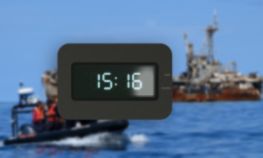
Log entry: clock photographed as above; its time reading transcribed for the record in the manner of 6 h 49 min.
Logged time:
15 h 16 min
